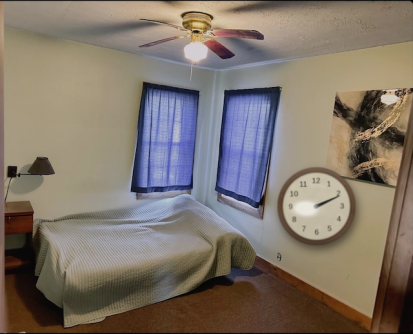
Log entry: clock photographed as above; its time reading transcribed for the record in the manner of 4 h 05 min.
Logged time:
2 h 11 min
